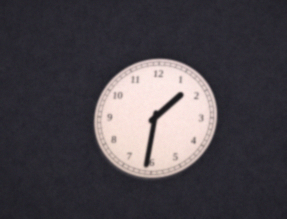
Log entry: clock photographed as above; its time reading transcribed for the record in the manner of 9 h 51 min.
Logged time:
1 h 31 min
